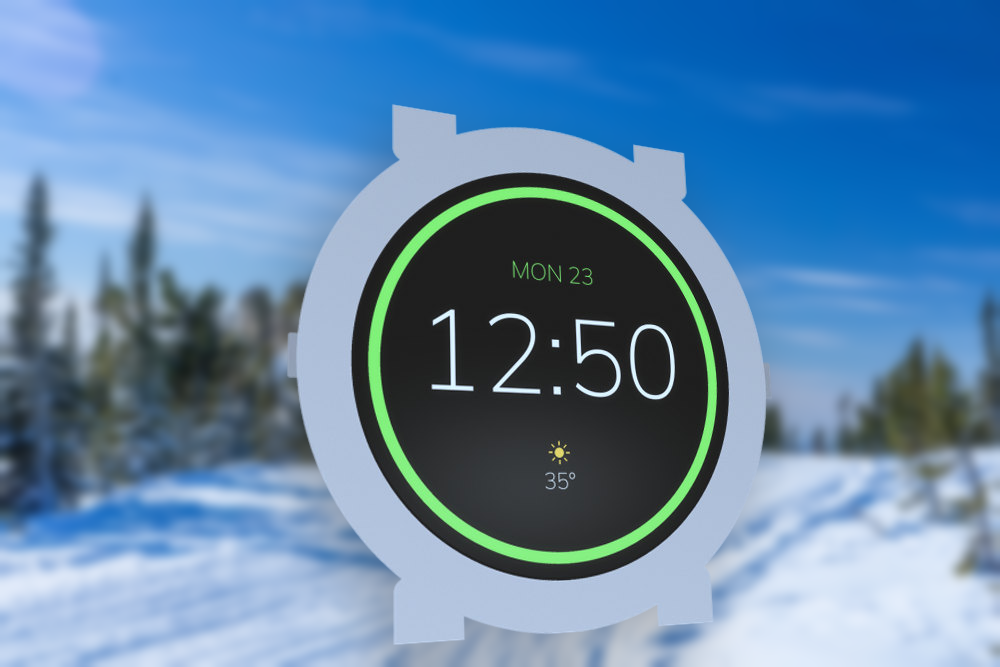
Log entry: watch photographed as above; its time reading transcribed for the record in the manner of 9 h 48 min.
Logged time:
12 h 50 min
